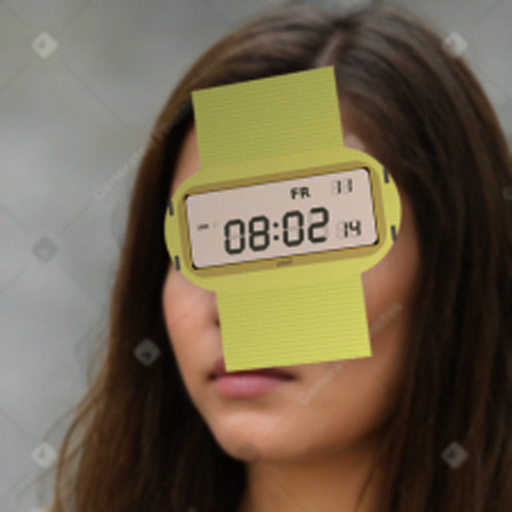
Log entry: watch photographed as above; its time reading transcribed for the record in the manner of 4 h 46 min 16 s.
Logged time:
8 h 02 min 14 s
